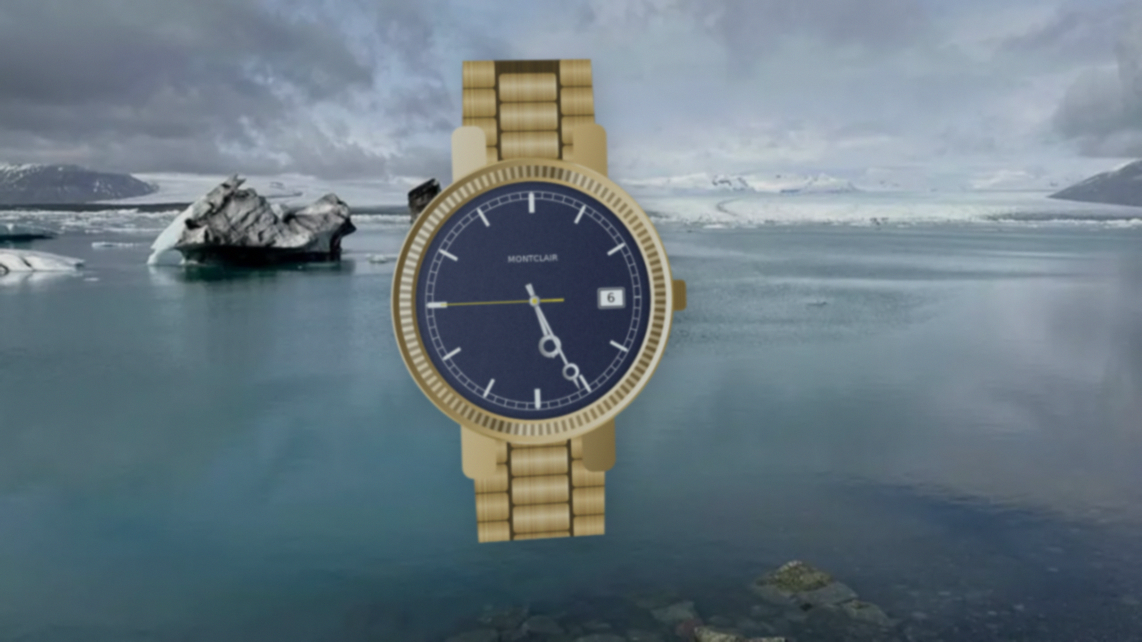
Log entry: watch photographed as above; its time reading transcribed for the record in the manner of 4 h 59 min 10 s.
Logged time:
5 h 25 min 45 s
